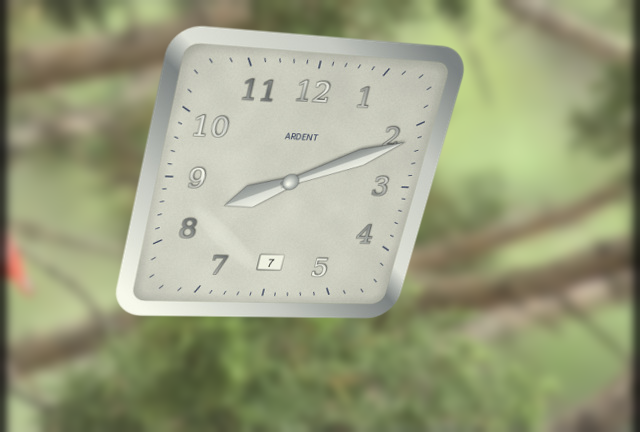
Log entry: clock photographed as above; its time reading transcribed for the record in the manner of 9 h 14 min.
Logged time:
8 h 11 min
